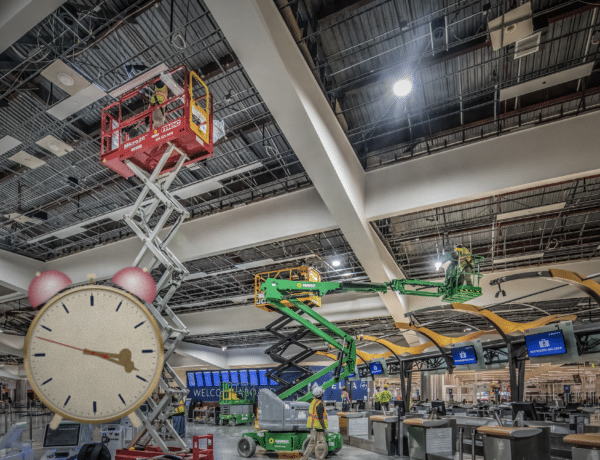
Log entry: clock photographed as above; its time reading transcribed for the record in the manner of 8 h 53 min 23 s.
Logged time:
3 h 18 min 48 s
